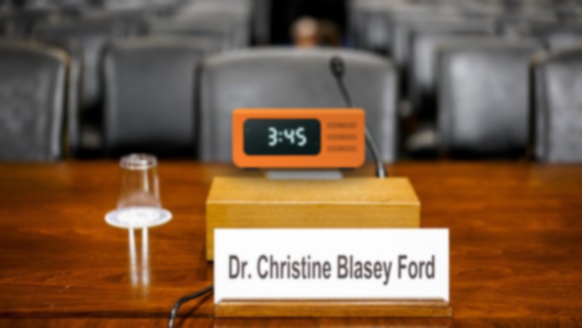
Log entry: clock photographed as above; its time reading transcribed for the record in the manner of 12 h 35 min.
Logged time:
3 h 45 min
